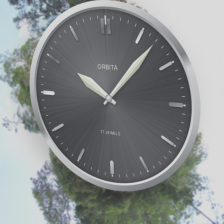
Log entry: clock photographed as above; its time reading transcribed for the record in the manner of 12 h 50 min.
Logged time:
10 h 07 min
